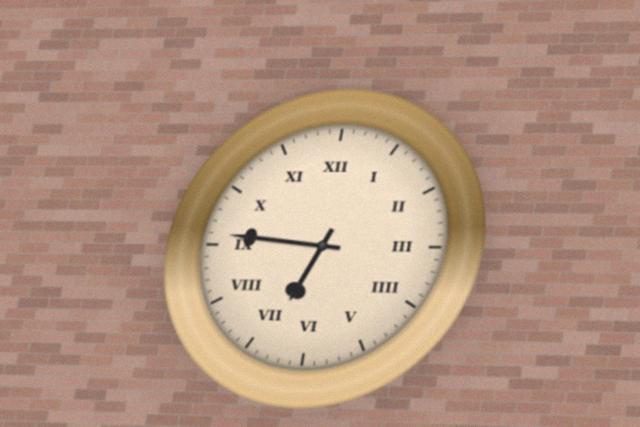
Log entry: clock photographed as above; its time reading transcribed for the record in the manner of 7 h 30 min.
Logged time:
6 h 46 min
